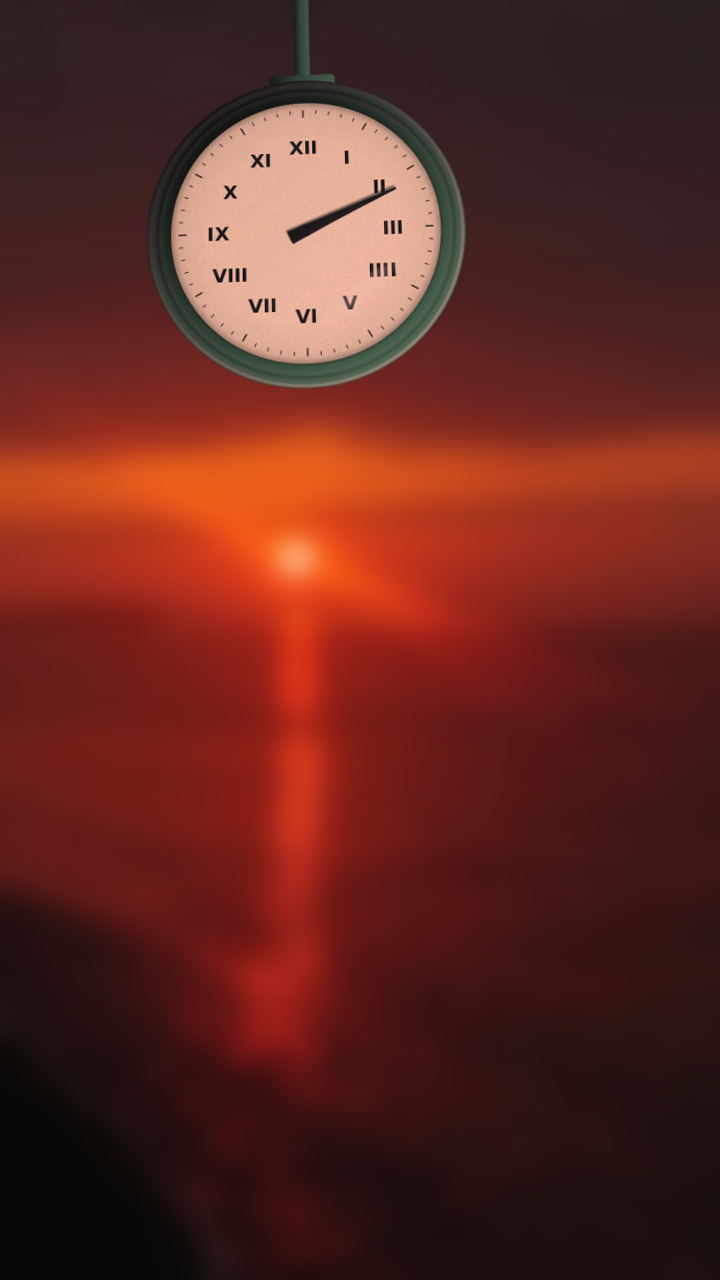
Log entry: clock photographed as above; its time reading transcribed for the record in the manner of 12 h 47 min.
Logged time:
2 h 11 min
